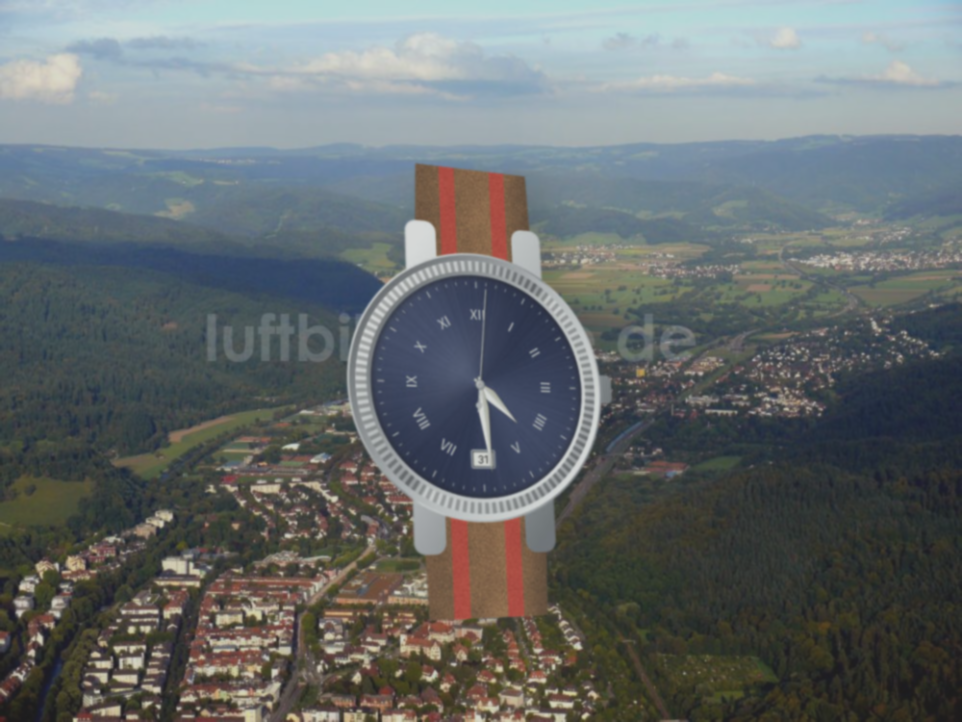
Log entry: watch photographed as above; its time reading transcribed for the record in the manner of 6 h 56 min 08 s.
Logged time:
4 h 29 min 01 s
